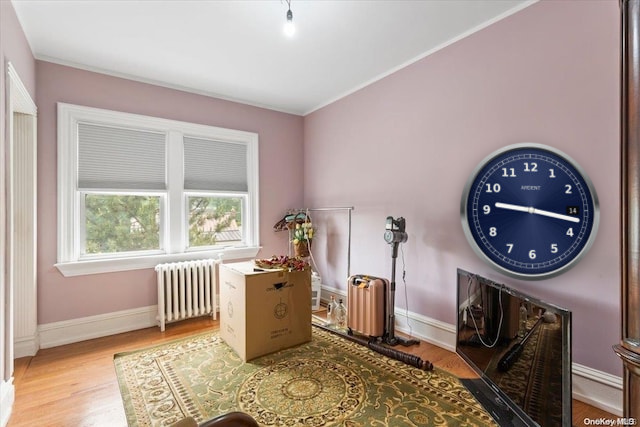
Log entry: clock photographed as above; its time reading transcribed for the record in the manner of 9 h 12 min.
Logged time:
9 h 17 min
